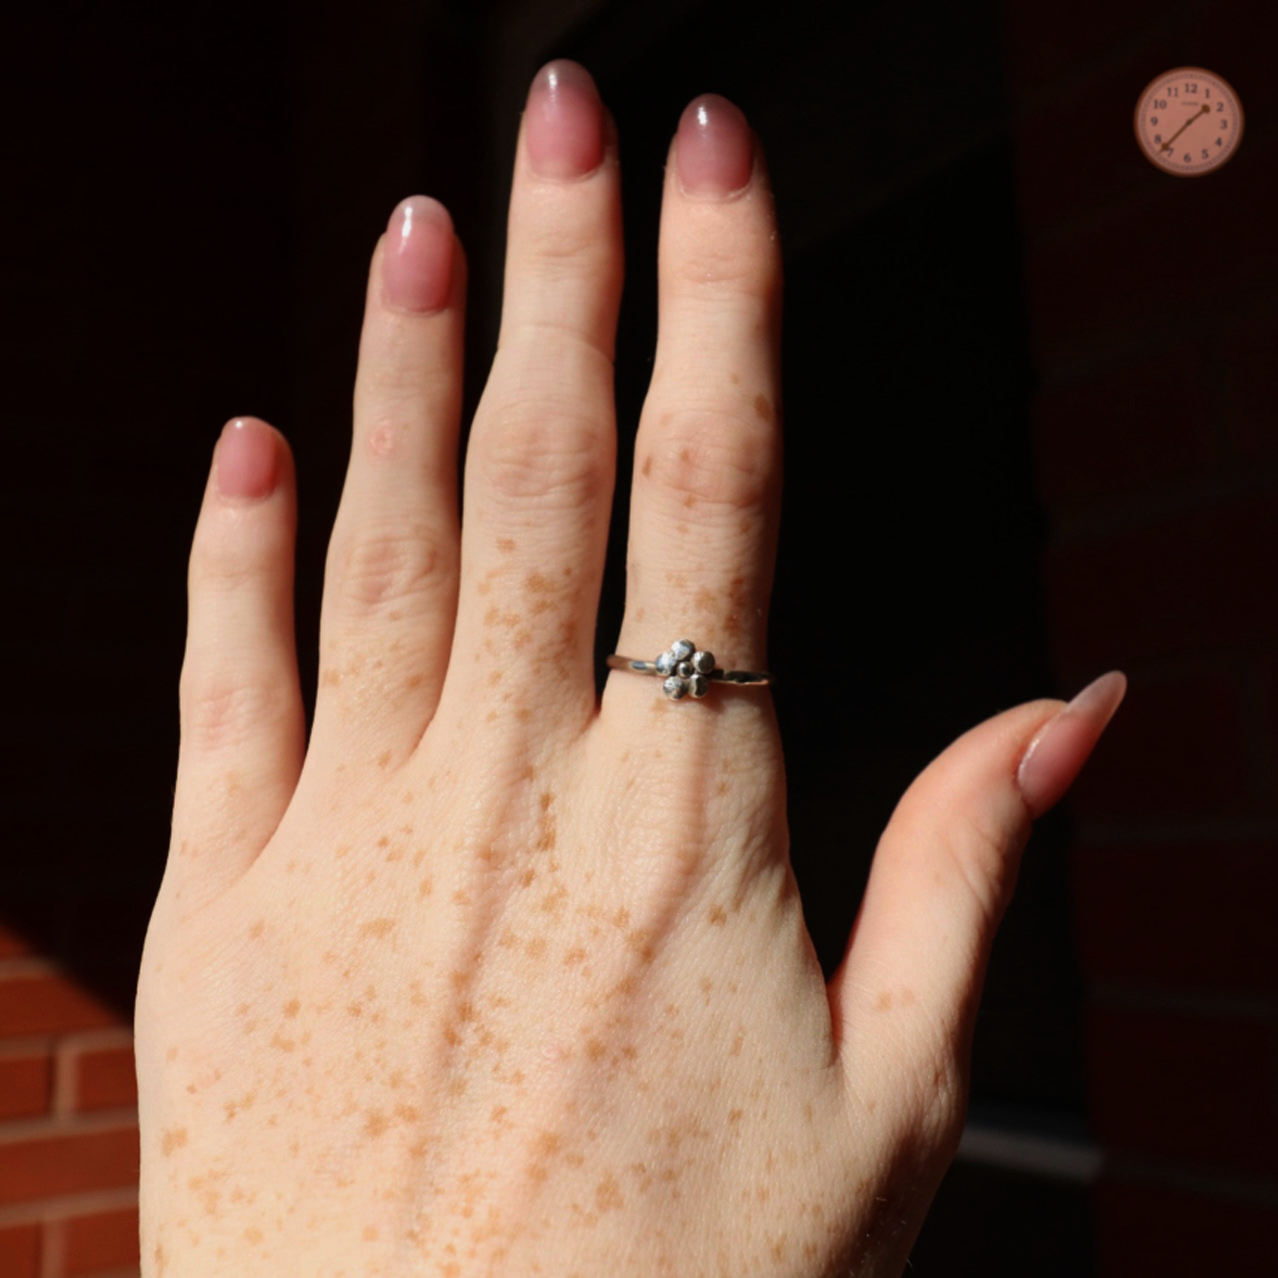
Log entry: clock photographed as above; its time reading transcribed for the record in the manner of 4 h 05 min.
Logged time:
1 h 37 min
